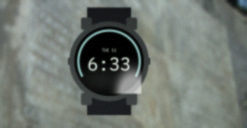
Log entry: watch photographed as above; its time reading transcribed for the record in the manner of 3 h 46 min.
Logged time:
6 h 33 min
